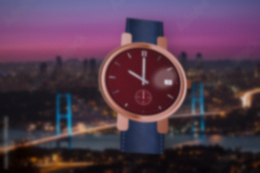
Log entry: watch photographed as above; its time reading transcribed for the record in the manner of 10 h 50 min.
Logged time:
10 h 00 min
